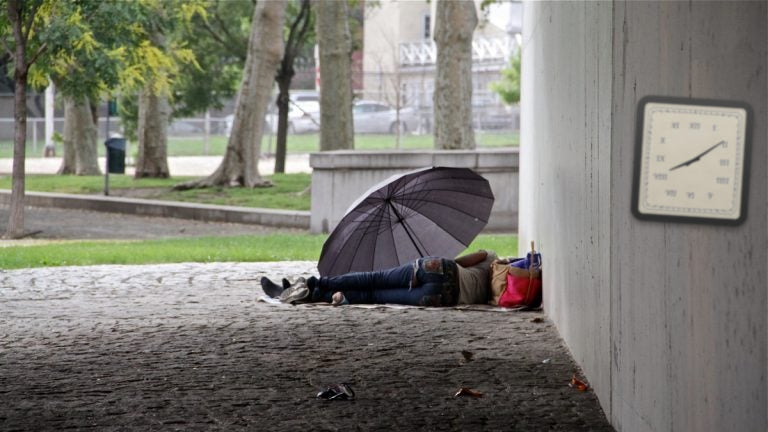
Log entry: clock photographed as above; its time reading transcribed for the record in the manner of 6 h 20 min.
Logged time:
8 h 09 min
